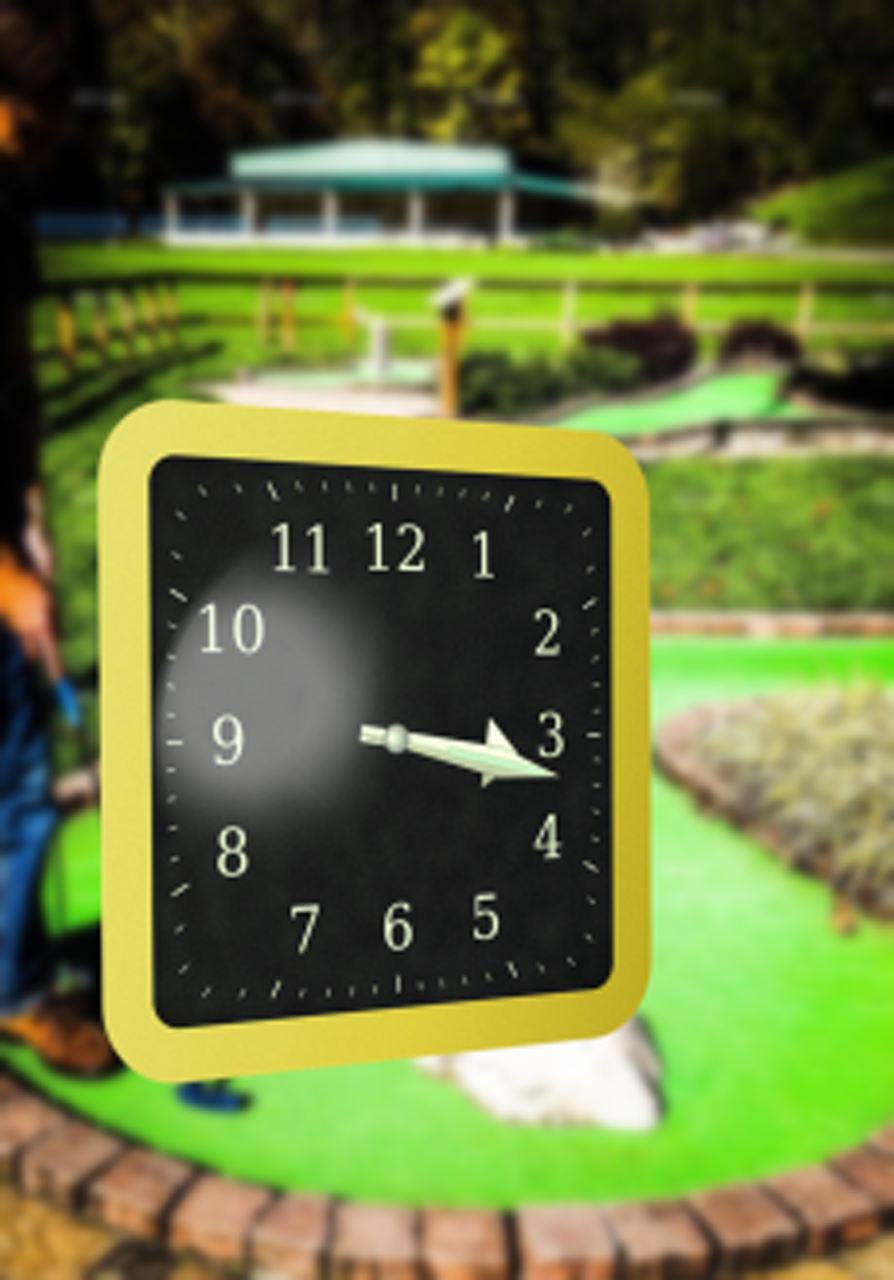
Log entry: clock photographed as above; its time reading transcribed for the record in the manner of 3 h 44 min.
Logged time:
3 h 17 min
